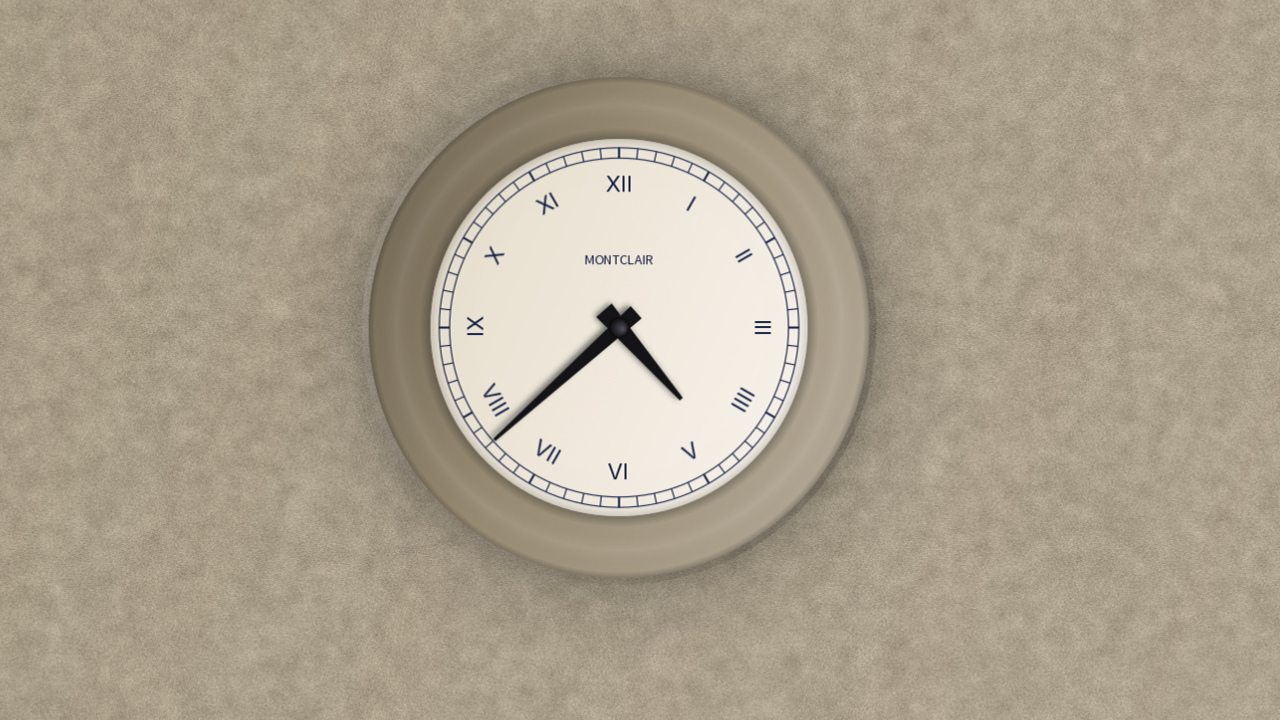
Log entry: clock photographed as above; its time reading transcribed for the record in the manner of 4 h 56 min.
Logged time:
4 h 38 min
